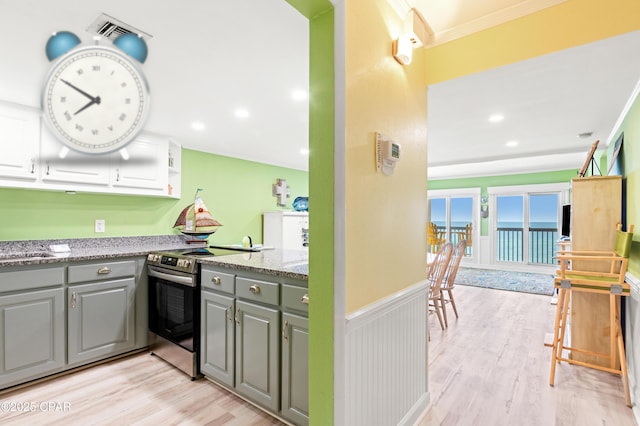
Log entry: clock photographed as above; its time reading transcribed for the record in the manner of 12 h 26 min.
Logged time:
7 h 50 min
